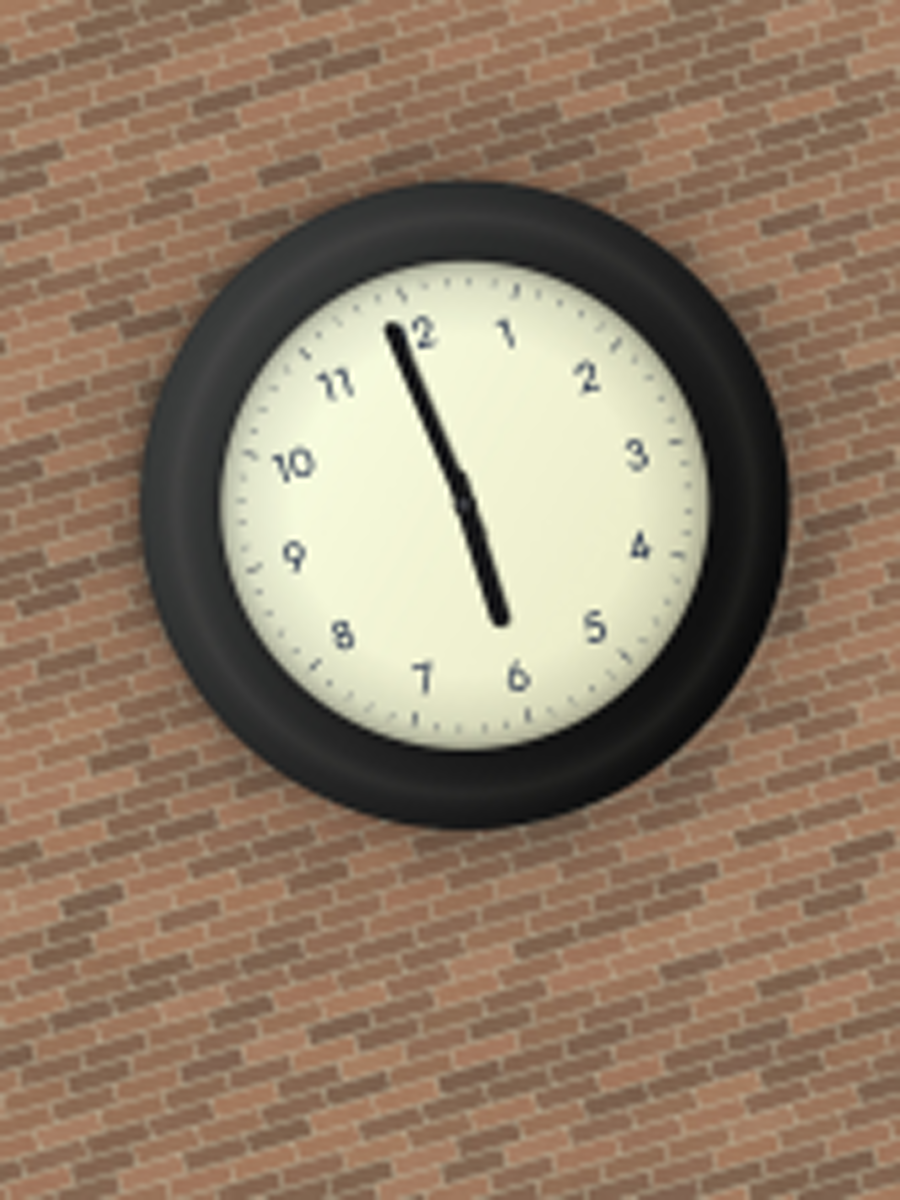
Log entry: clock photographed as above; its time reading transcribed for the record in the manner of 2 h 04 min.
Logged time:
5 h 59 min
